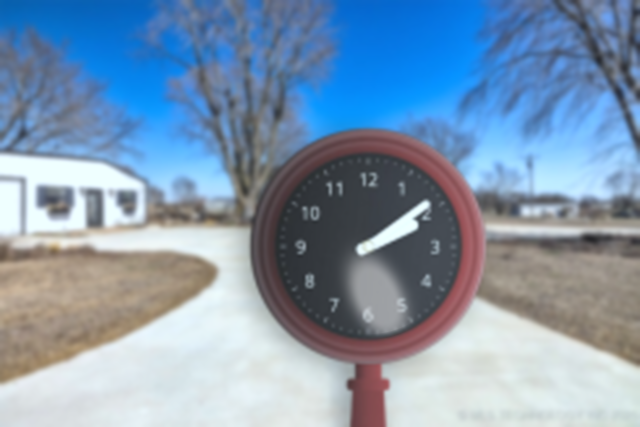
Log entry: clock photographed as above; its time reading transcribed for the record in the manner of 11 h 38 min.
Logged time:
2 h 09 min
